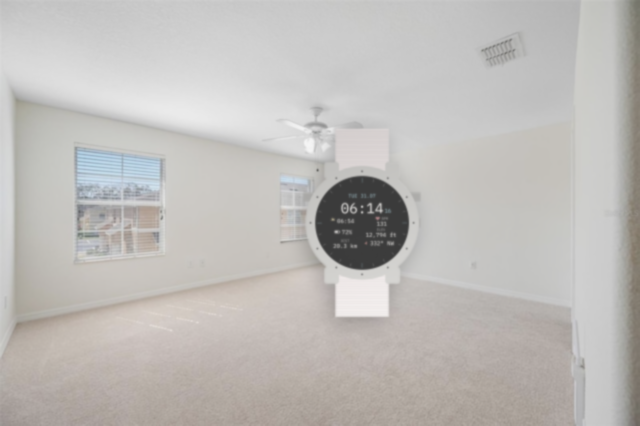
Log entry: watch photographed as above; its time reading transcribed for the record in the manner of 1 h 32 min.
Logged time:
6 h 14 min
